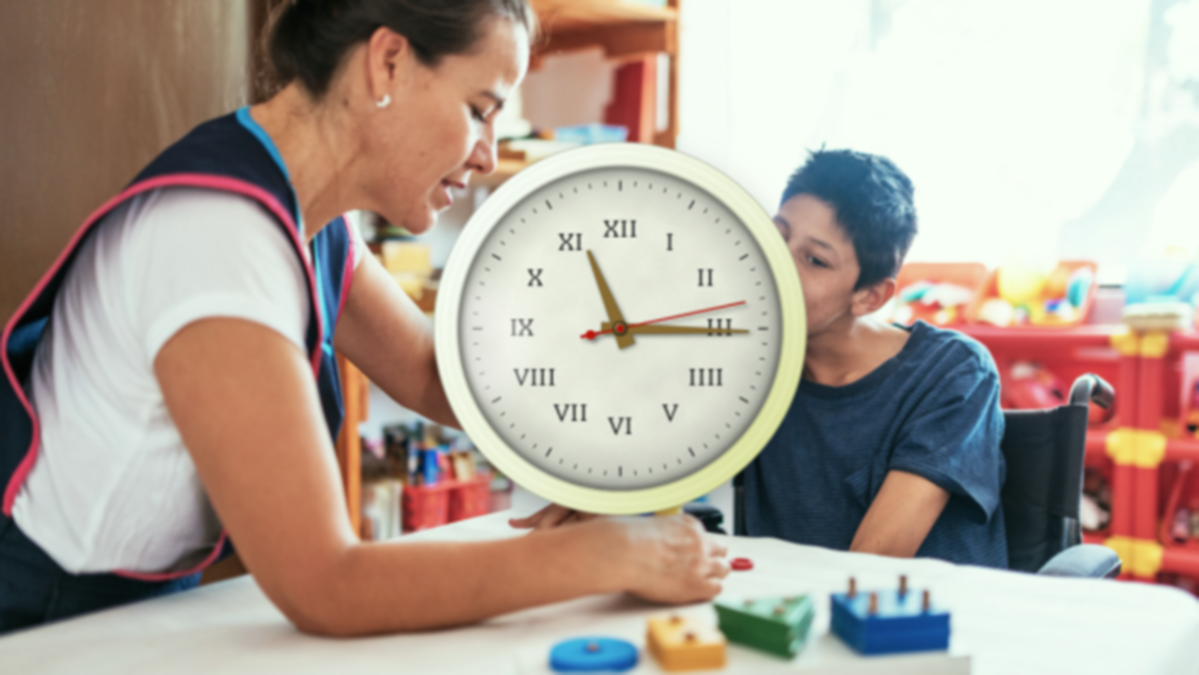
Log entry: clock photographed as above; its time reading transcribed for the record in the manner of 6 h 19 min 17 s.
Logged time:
11 h 15 min 13 s
